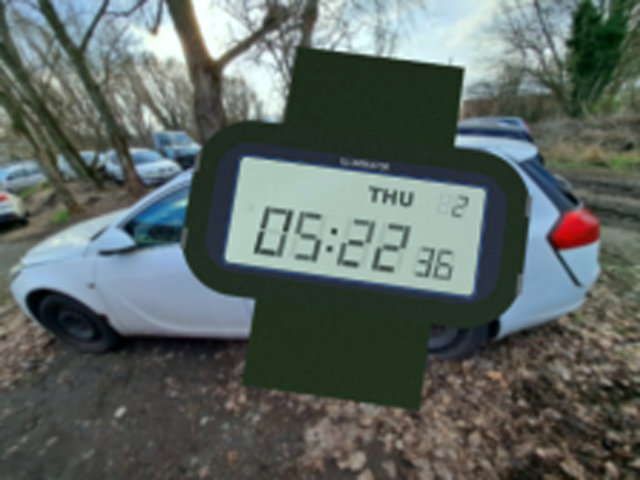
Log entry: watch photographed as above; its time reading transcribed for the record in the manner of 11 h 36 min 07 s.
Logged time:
5 h 22 min 36 s
